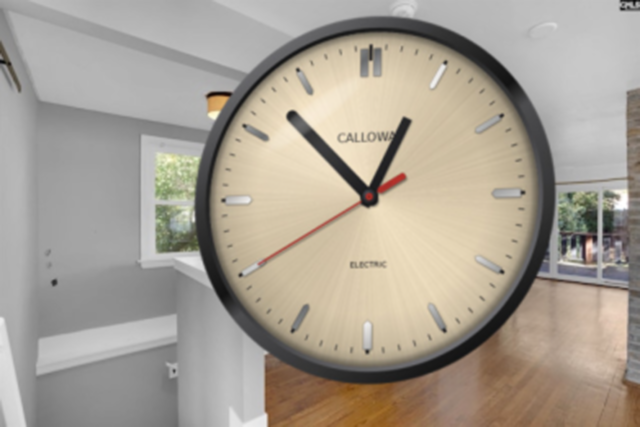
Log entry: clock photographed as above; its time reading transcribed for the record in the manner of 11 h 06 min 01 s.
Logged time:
12 h 52 min 40 s
